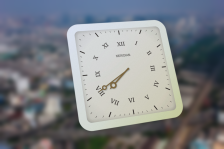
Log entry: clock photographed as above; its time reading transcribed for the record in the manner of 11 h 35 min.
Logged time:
7 h 40 min
